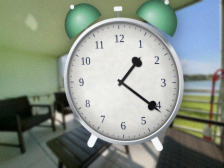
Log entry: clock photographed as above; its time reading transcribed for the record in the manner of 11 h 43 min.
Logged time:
1 h 21 min
